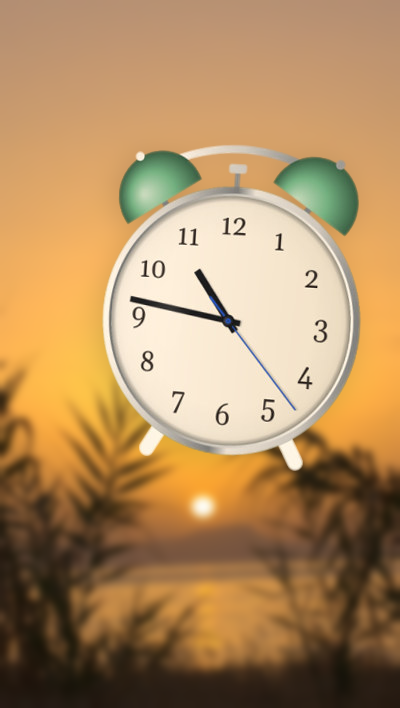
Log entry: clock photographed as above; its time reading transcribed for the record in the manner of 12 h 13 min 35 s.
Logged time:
10 h 46 min 23 s
